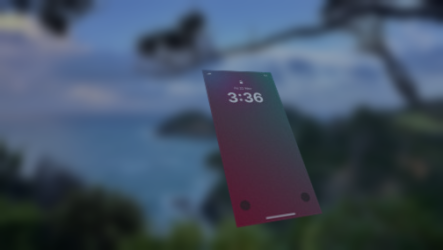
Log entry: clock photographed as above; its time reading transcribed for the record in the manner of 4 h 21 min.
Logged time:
3 h 36 min
